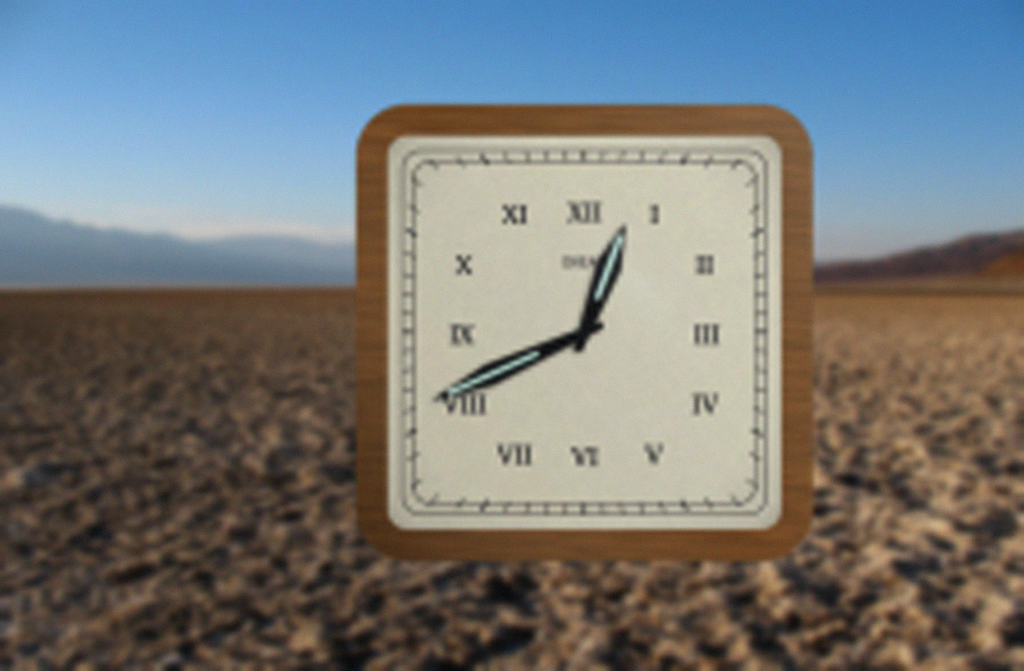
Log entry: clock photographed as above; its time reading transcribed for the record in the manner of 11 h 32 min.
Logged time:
12 h 41 min
